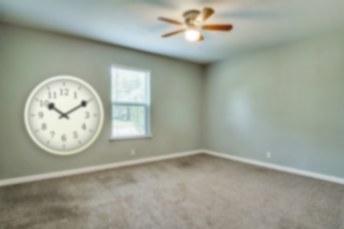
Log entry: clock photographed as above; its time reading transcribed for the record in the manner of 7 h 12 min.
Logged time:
10 h 10 min
